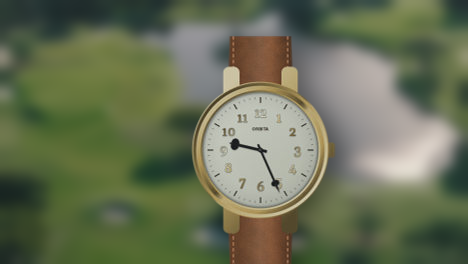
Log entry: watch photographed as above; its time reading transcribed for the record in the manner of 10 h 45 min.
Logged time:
9 h 26 min
